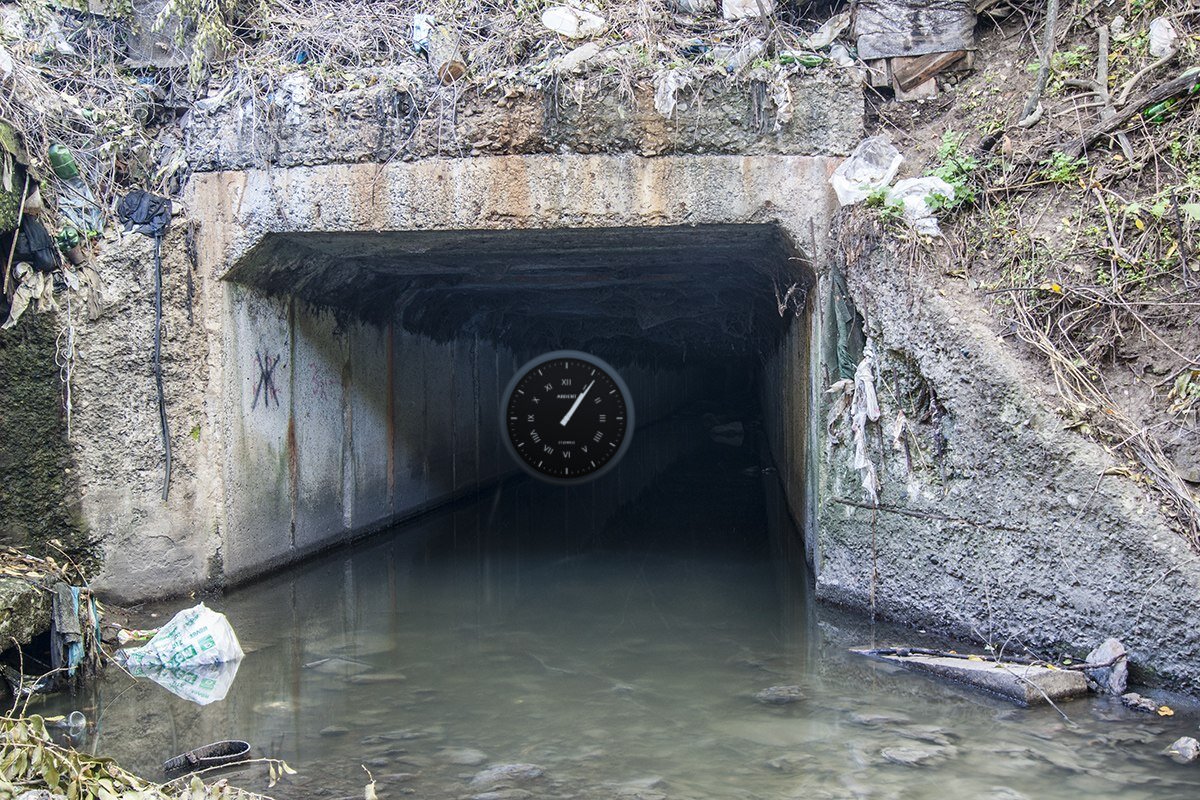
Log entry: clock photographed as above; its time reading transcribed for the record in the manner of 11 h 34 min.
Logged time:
1 h 06 min
